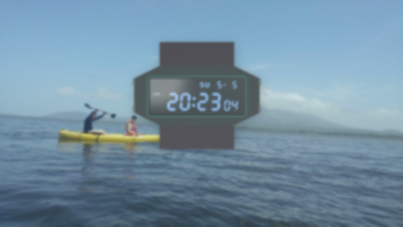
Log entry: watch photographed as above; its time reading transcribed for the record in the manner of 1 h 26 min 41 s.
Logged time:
20 h 23 min 04 s
